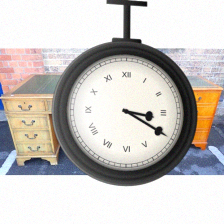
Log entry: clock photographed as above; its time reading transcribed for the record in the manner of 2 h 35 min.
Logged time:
3 h 20 min
